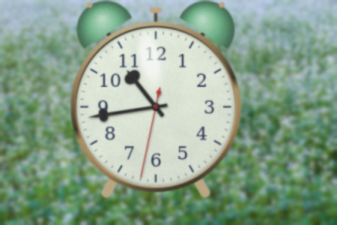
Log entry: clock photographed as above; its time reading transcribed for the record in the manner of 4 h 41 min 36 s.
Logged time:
10 h 43 min 32 s
